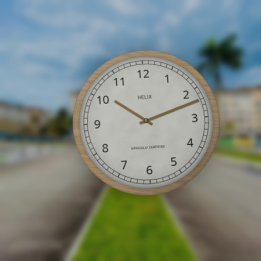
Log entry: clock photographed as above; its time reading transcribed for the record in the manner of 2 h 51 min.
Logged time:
10 h 12 min
